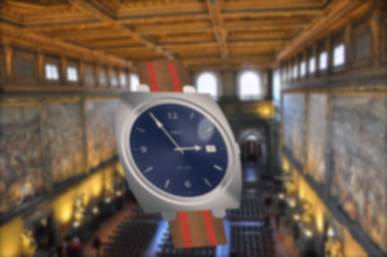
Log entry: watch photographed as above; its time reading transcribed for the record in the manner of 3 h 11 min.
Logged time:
2 h 55 min
